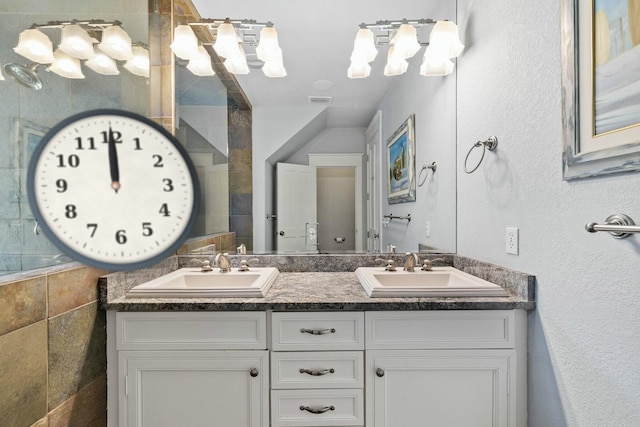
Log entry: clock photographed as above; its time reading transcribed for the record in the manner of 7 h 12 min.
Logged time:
12 h 00 min
